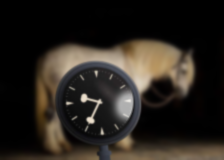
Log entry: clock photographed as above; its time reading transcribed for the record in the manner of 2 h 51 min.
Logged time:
9 h 35 min
